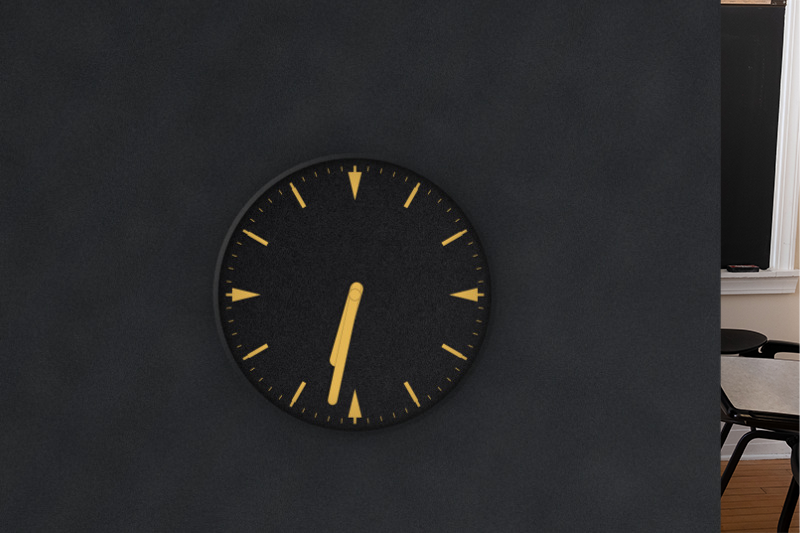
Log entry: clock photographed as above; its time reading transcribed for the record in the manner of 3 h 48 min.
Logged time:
6 h 32 min
